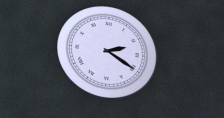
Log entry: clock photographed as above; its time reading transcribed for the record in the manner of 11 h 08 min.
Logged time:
2 h 20 min
